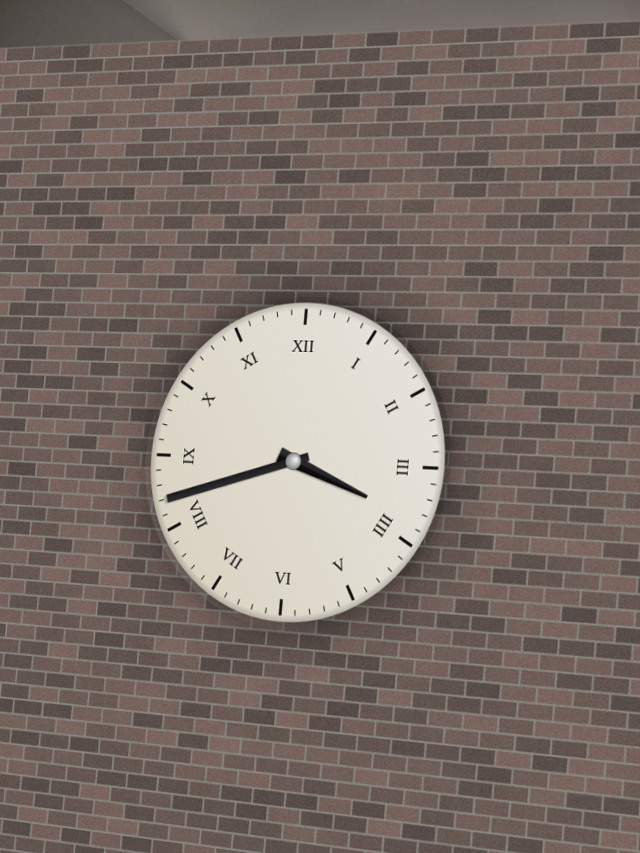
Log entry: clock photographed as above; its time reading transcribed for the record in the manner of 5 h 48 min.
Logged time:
3 h 42 min
